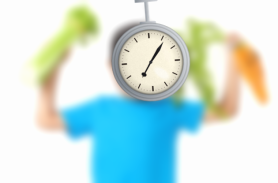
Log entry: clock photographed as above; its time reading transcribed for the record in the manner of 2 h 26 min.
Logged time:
7 h 06 min
